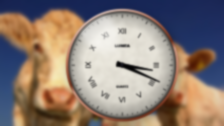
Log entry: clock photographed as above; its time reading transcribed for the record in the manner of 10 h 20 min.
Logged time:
3 h 19 min
